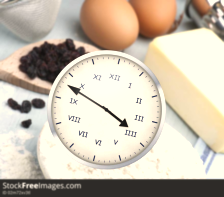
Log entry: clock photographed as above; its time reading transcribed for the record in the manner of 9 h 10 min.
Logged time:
3 h 48 min
